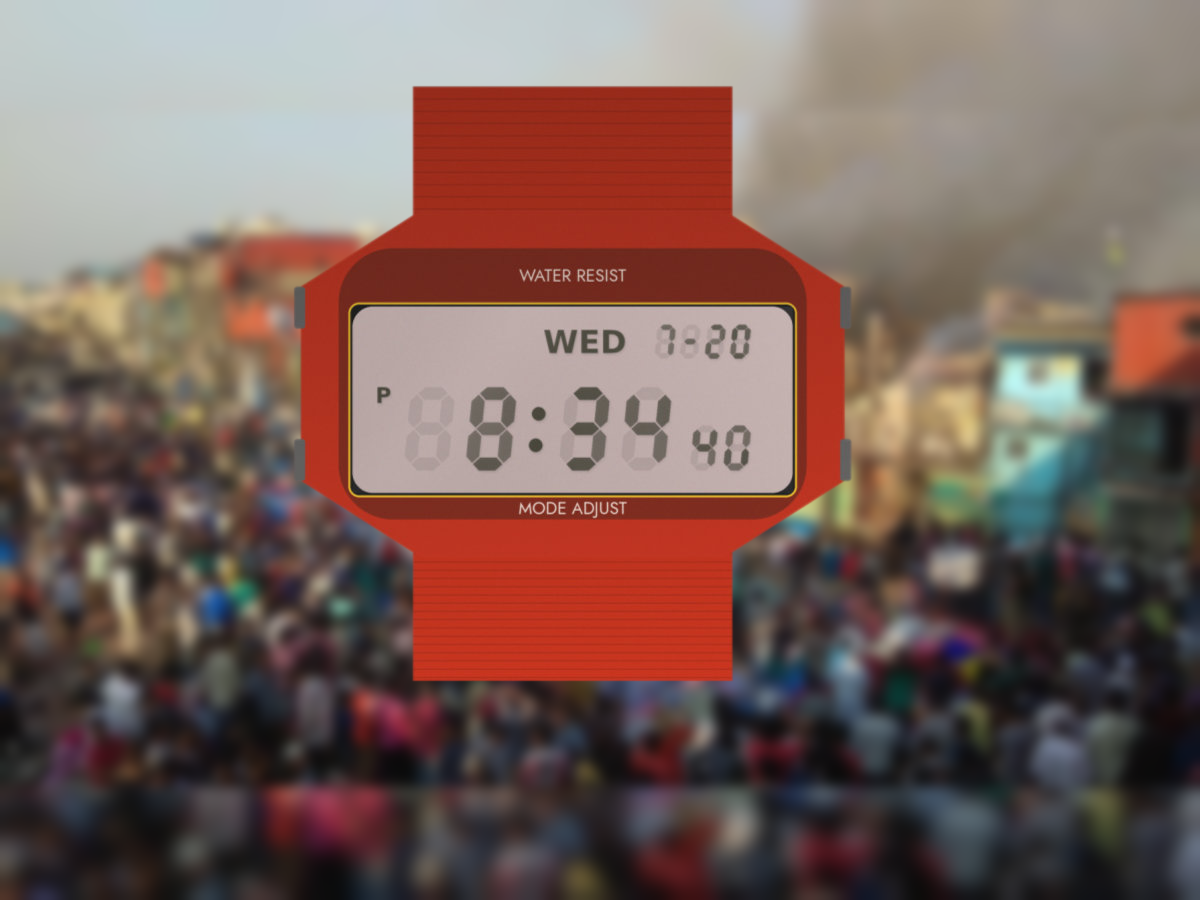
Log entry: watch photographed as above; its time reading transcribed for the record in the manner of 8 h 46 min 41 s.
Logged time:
8 h 34 min 40 s
